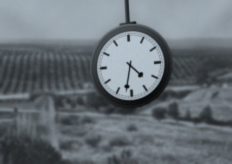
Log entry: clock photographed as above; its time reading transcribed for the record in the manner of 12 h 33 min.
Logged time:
4 h 32 min
